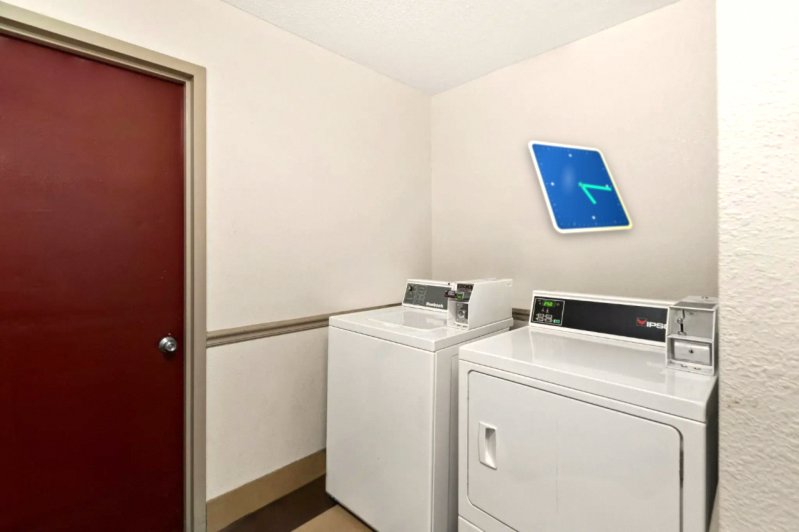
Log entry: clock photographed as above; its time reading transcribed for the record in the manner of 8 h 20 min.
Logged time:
5 h 16 min
